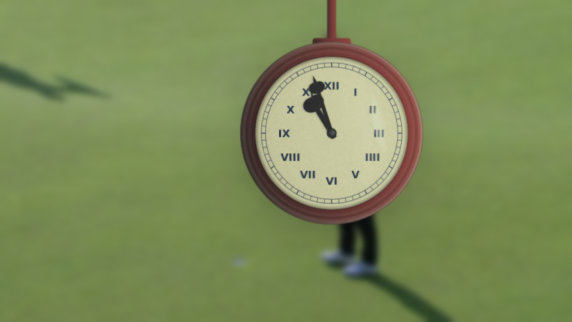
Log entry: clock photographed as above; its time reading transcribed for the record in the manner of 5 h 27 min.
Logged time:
10 h 57 min
